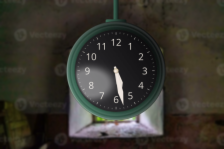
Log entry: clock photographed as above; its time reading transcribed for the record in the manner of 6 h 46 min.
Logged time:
5 h 28 min
